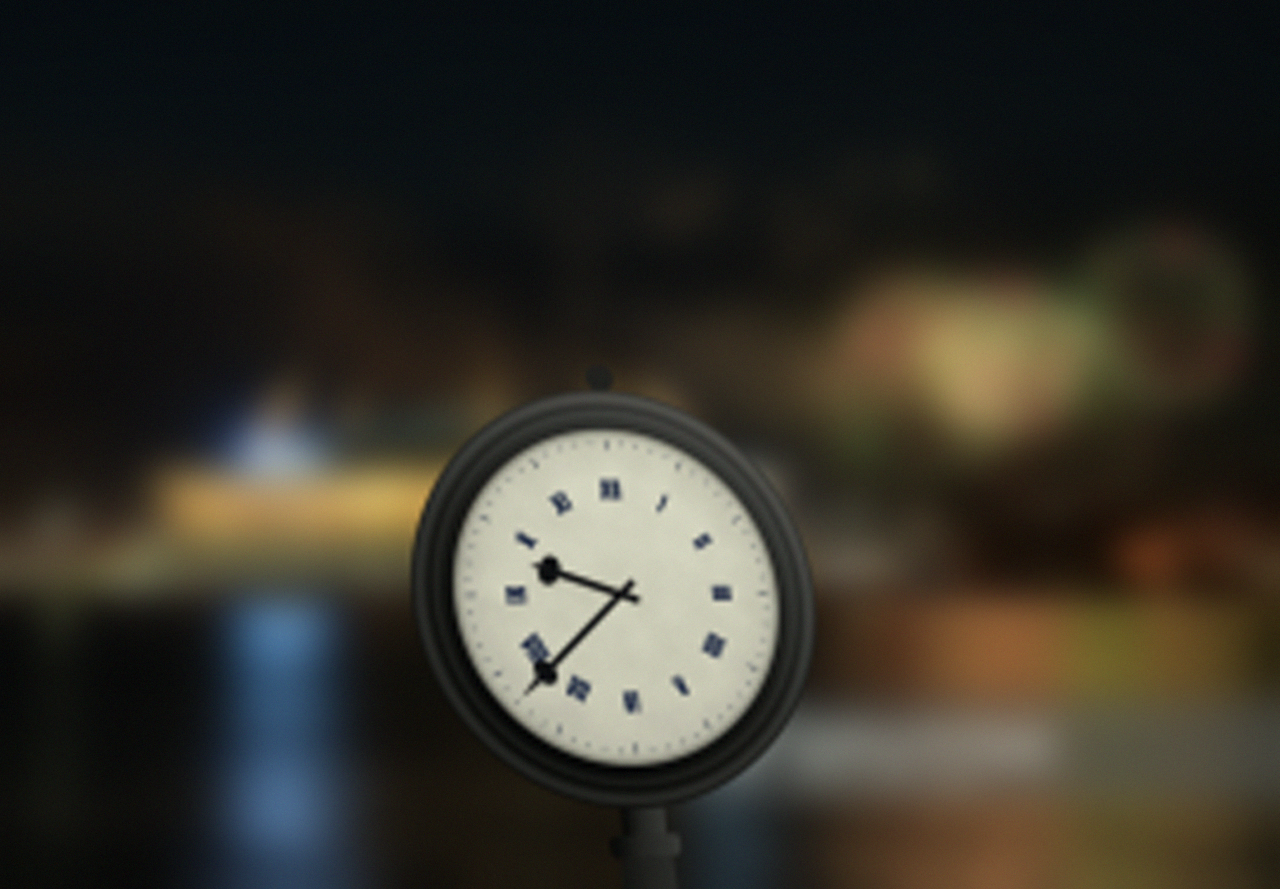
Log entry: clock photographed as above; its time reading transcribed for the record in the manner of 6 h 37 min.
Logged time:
9 h 38 min
